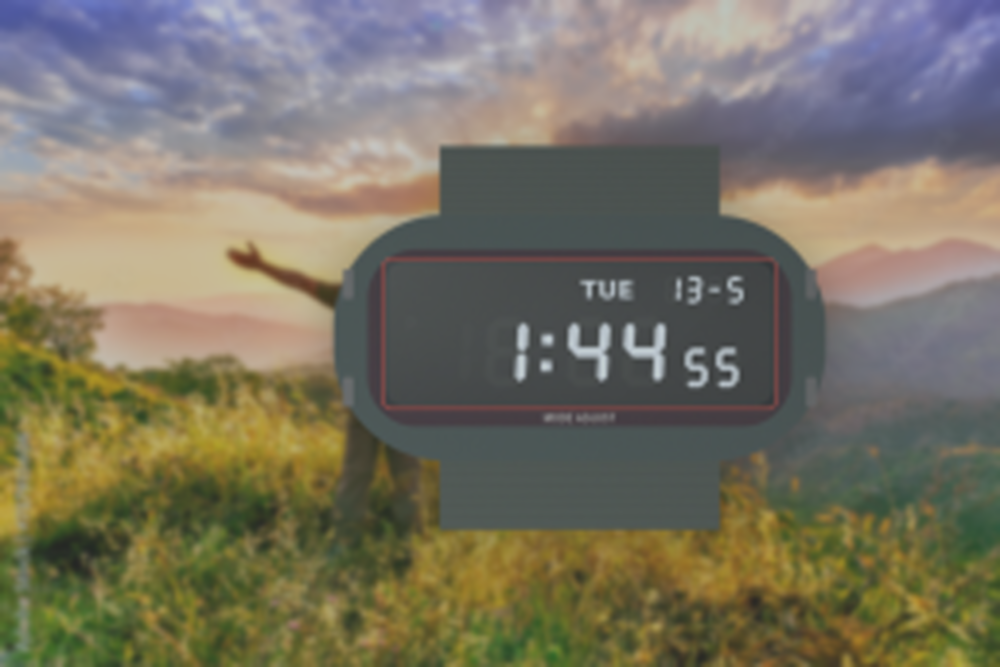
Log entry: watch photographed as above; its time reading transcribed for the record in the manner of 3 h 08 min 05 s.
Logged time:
1 h 44 min 55 s
